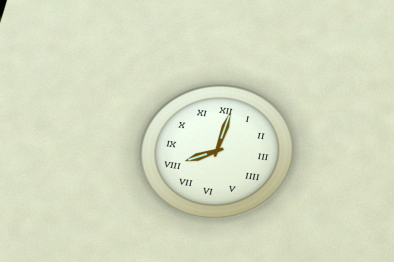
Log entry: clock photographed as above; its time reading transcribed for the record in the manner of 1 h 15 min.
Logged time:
8 h 01 min
